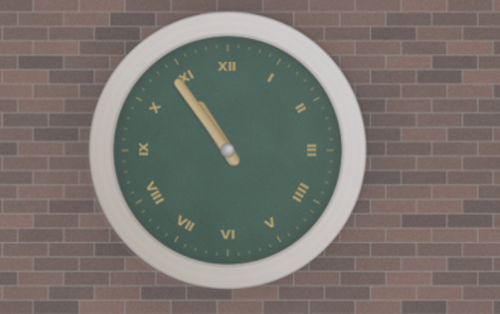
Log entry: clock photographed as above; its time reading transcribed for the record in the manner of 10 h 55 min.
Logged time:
10 h 54 min
